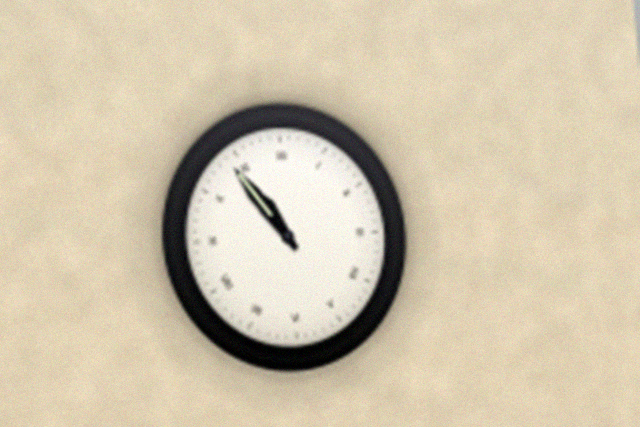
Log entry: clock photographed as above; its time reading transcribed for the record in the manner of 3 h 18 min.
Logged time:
10 h 54 min
